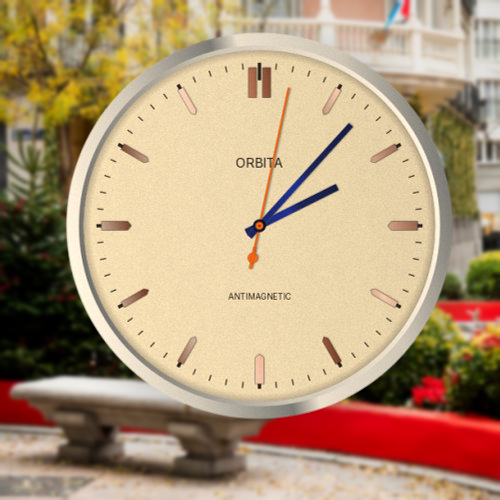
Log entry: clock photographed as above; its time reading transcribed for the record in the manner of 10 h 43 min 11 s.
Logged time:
2 h 07 min 02 s
